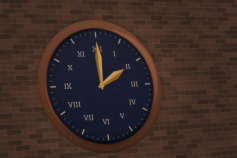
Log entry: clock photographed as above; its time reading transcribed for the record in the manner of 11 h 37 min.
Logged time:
2 h 00 min
